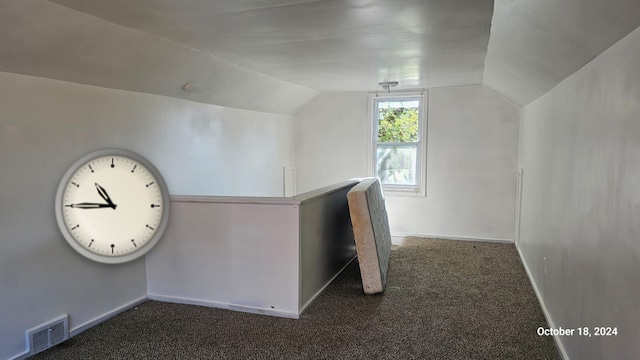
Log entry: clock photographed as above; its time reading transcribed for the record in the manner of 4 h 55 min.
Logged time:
10 h 45 min
